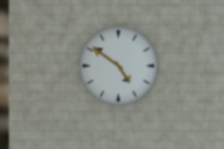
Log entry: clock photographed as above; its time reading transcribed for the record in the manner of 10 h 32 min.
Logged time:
4 h 51 min
